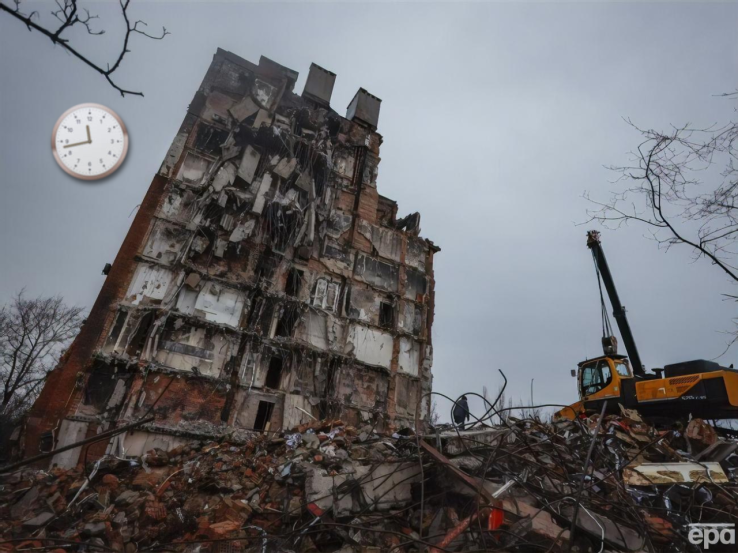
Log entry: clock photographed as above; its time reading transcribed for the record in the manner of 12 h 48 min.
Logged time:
11 h 43 min
